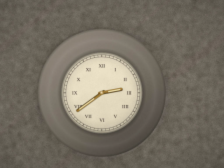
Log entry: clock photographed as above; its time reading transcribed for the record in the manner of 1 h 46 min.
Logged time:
2 h 39 min
